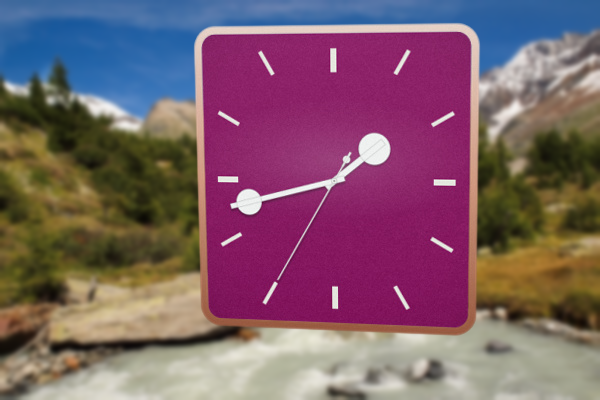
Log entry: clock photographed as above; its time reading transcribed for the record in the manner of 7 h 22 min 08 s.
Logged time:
1 h 42 min 35 s
